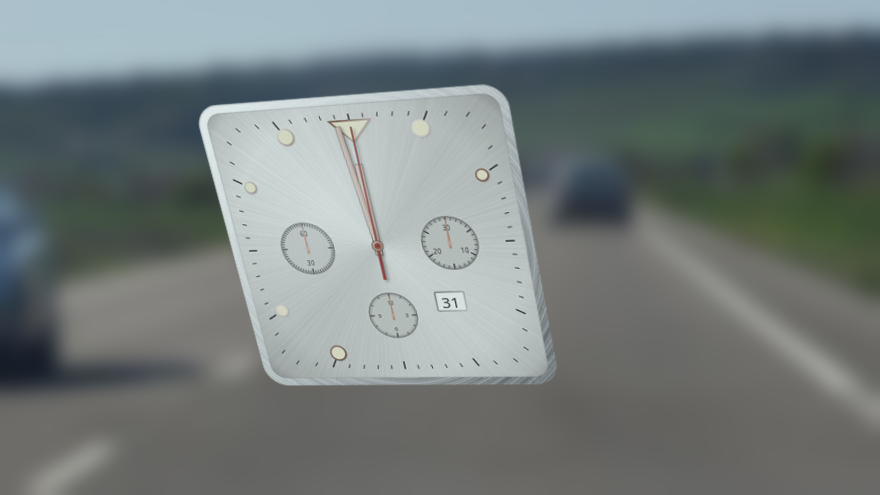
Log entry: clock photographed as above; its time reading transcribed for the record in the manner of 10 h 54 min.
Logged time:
11 h 59 min
